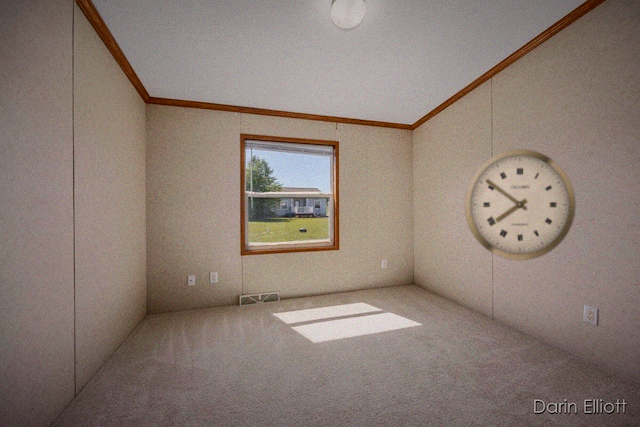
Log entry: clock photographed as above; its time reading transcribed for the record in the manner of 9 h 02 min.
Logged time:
7 h 51 min
